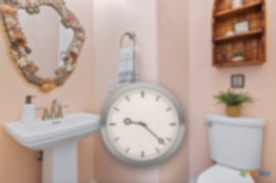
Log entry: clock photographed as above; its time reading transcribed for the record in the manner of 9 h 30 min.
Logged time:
9 h 22 min
